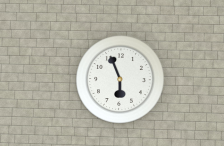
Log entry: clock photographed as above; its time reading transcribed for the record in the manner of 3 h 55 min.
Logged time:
5 h 56 min
